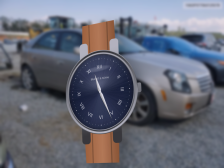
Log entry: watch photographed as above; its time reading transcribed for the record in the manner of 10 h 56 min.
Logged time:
11 h 26 min
